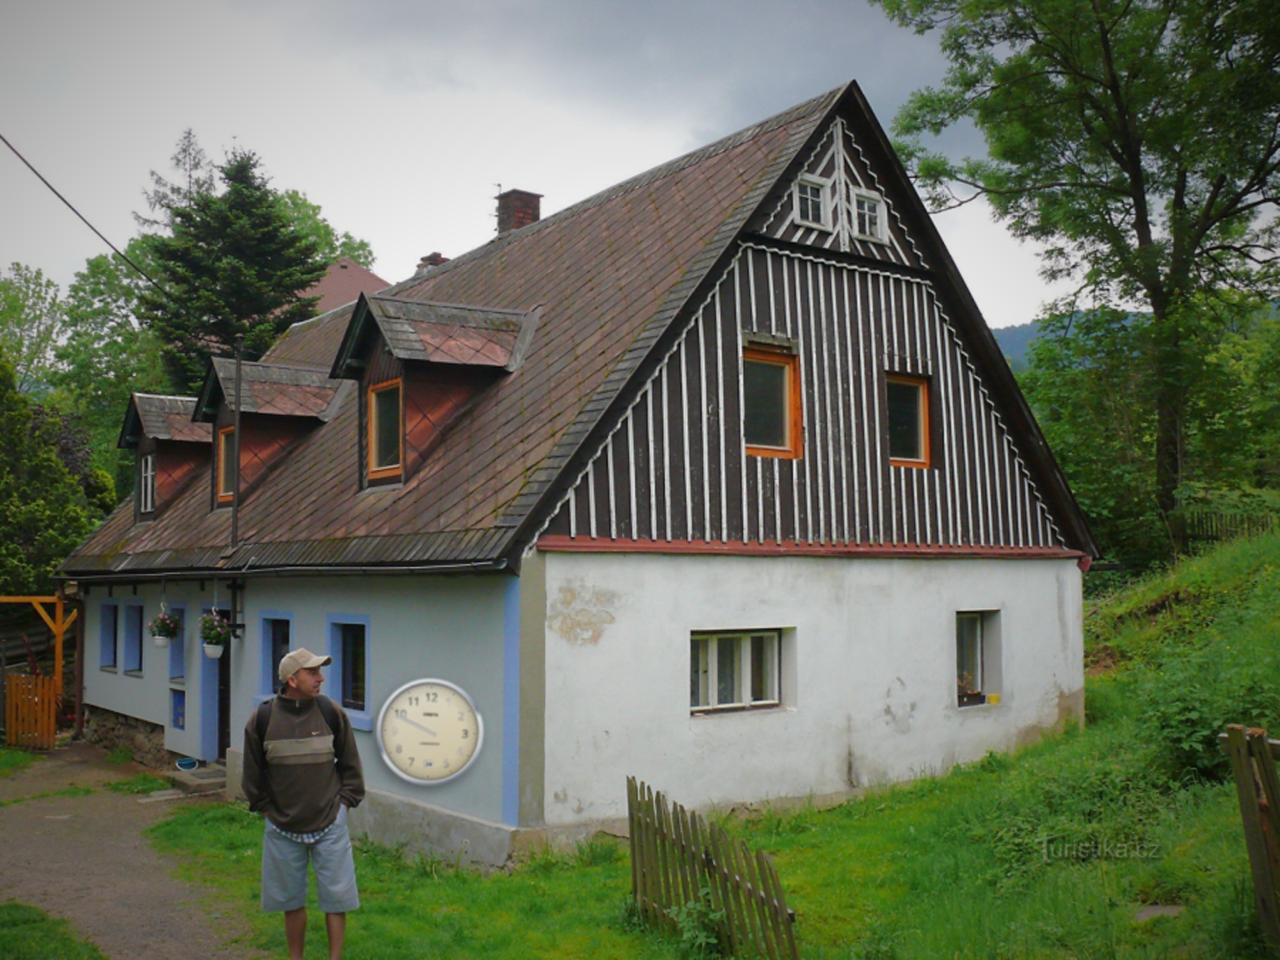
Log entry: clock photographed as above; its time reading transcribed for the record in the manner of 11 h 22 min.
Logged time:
9 h 49 min
